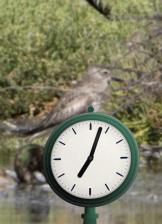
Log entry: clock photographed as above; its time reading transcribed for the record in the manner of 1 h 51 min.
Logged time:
7 h 03 min
